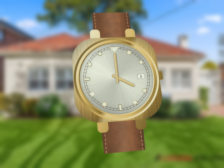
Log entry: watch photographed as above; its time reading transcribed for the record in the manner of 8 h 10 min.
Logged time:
4 h 00 min
